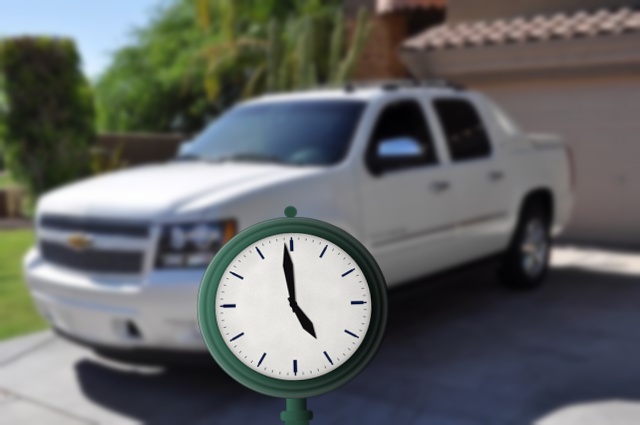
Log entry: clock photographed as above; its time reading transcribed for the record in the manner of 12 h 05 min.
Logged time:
4 h 59 min
